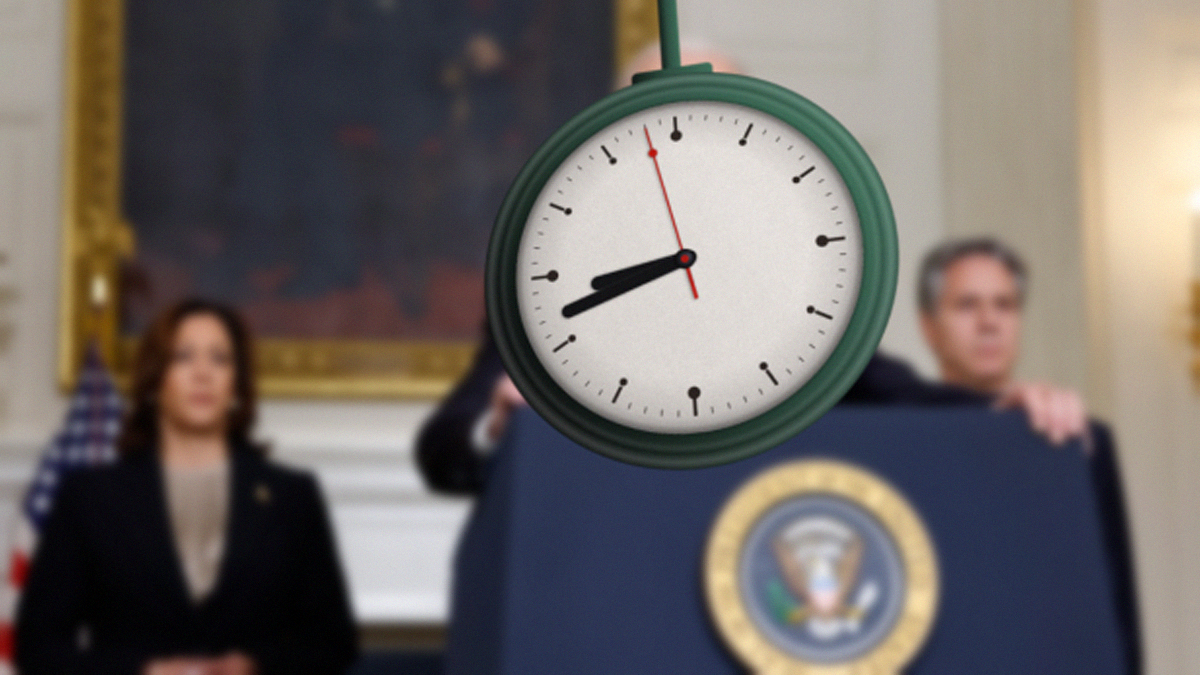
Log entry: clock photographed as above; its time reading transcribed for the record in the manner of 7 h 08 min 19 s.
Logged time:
8 h 41 min 58 s
